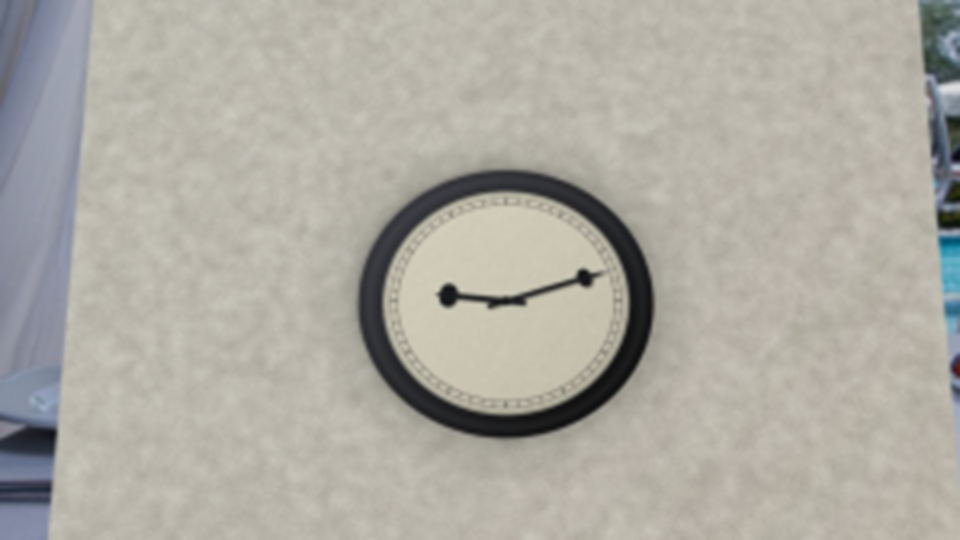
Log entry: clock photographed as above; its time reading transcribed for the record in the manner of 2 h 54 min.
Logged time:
9 h 12 min
